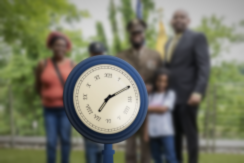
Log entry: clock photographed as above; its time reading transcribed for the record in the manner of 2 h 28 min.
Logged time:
7 h 10 min
